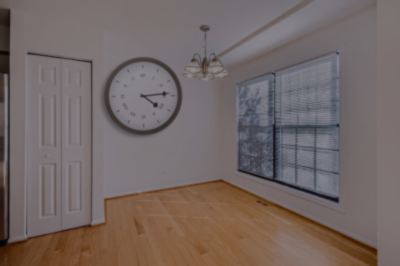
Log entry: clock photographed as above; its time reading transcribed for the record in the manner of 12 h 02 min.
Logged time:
4 h 14 min
